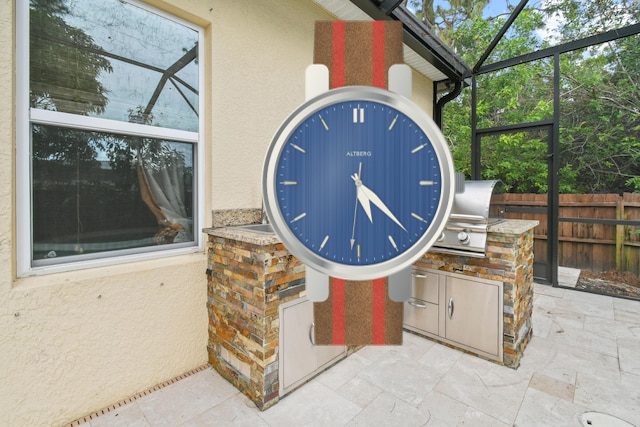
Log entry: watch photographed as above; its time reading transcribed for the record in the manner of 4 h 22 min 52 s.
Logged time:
5 h 22 min 31 s
